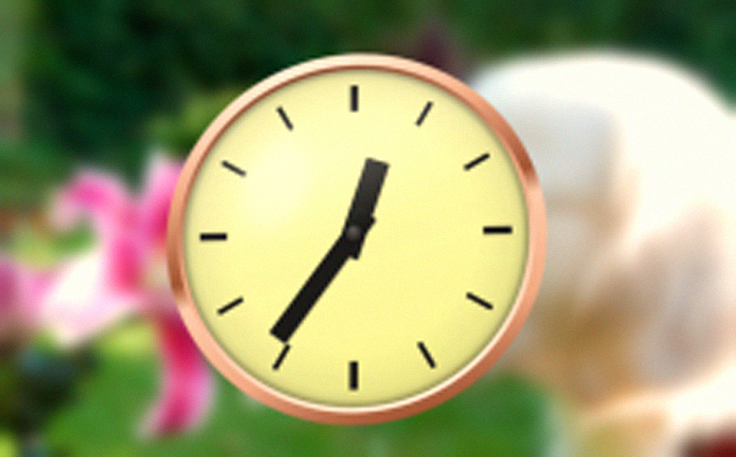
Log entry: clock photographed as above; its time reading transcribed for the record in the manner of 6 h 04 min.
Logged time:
12 h 36 min
